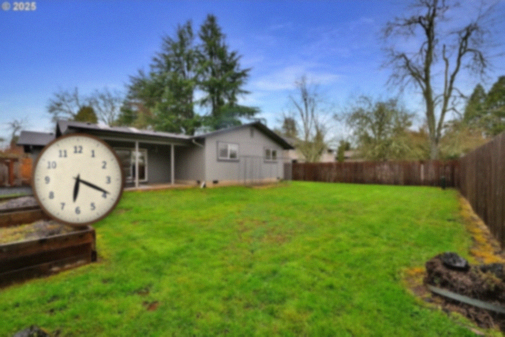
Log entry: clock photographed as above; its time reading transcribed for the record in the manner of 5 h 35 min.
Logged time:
6 h 19 min
